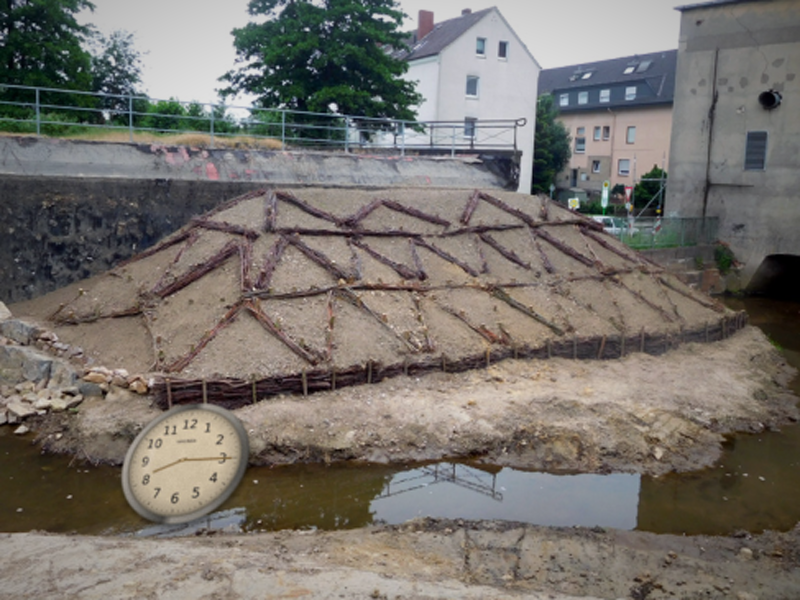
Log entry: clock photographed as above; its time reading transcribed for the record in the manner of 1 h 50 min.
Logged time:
8 h 15 min
